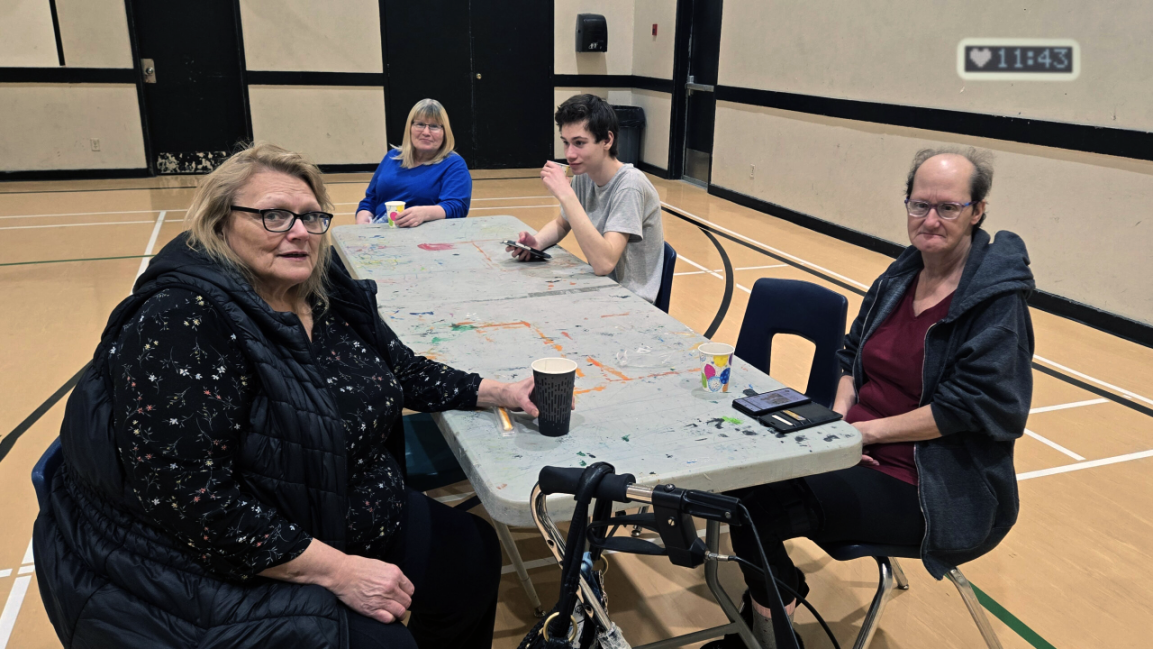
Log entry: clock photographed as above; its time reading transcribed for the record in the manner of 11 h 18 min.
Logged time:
11 h 43 min
